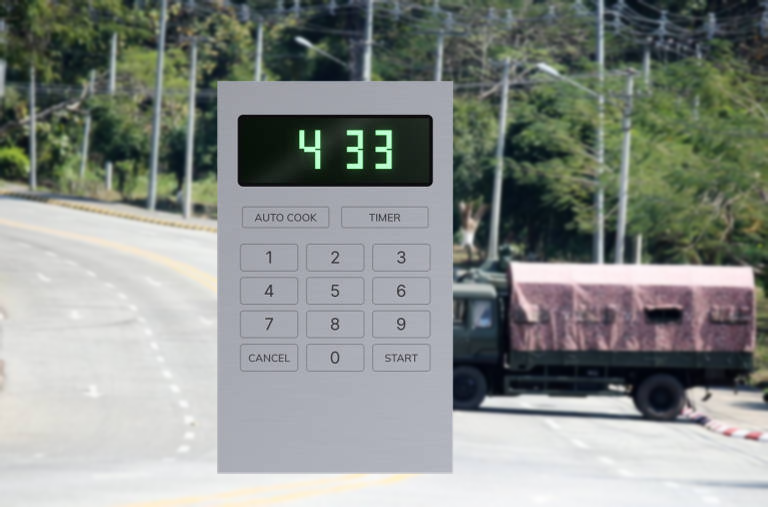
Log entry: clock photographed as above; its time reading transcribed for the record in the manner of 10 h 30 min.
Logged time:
4 h 33 min
